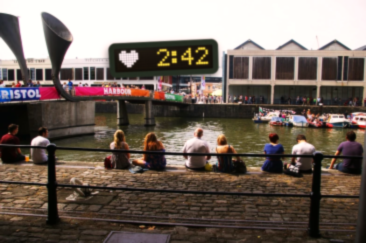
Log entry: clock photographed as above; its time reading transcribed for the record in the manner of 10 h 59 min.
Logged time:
2 h 42 min
